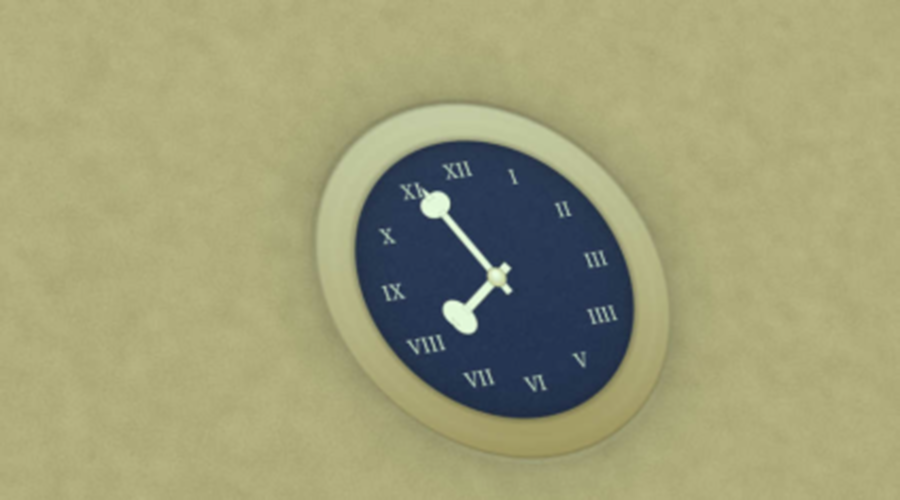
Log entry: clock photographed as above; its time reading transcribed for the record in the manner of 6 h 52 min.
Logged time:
7 h 56 min
